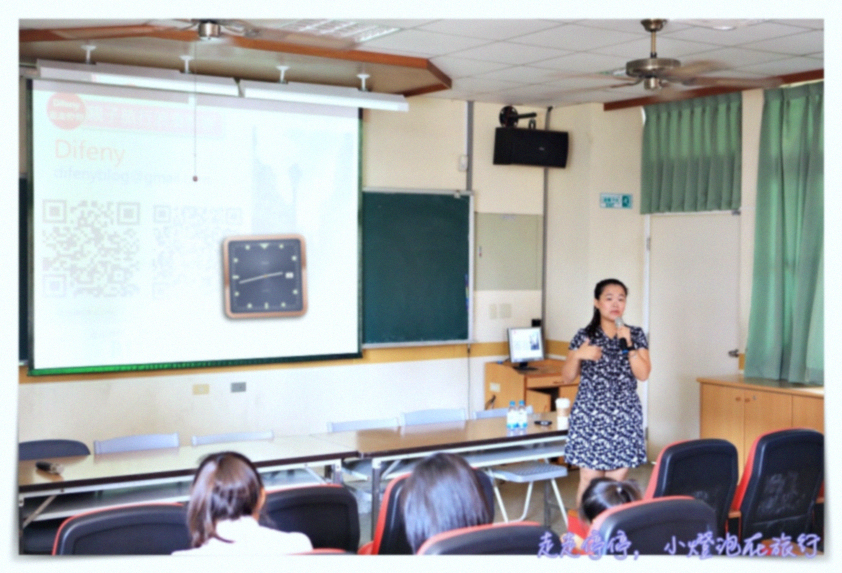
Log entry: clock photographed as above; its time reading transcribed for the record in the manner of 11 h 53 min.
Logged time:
2 h 43 min
